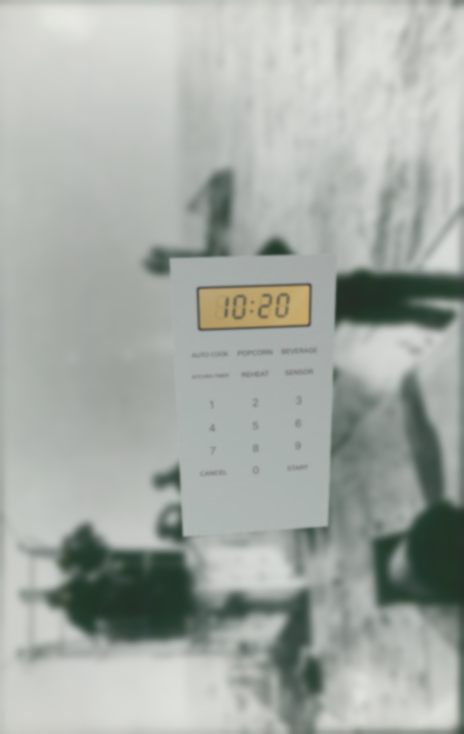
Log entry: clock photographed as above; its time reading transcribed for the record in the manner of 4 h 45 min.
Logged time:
10 h 20 min
